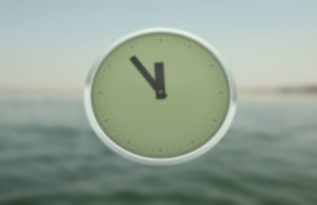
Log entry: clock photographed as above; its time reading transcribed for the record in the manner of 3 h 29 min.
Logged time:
11 h 54 min
